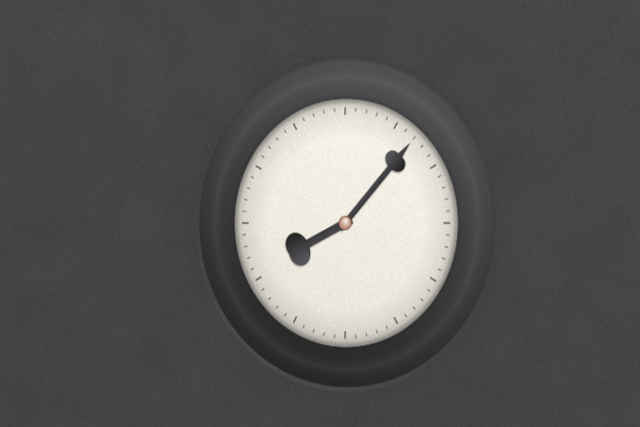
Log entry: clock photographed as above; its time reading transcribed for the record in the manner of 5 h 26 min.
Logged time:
8 h 07 min
